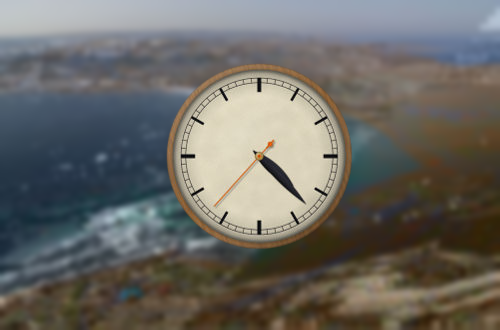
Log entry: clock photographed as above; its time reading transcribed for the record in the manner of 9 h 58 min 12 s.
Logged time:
4 h 22 min 37 s
